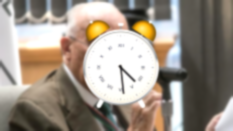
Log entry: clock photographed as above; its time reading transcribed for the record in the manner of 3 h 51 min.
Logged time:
4 h 29 min
